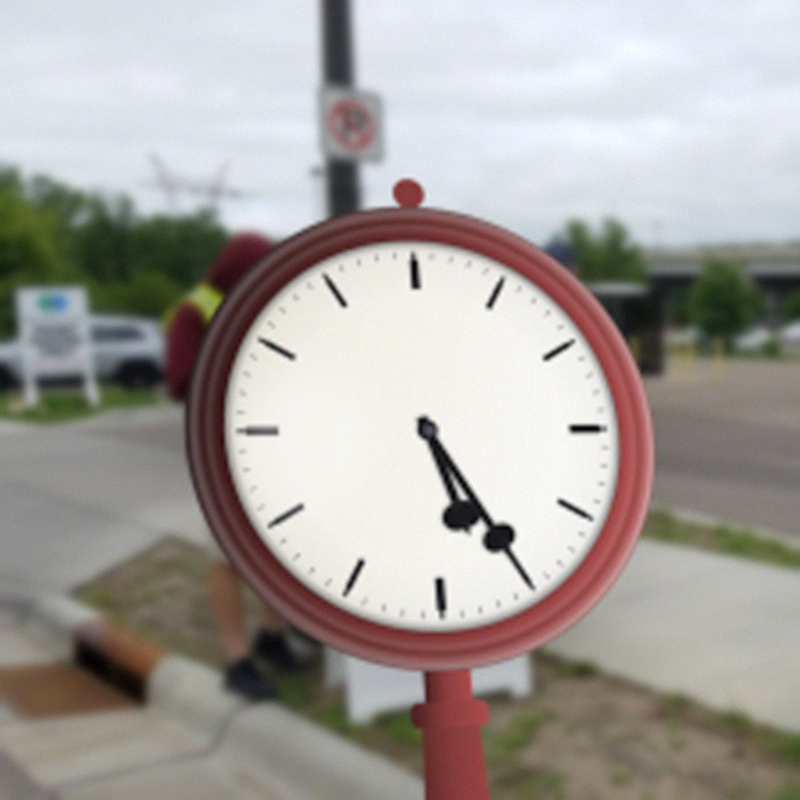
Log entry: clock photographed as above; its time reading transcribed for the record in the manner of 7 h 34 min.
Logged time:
5 h 25 min
